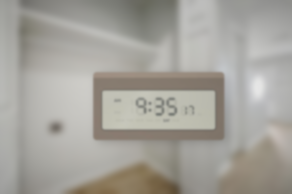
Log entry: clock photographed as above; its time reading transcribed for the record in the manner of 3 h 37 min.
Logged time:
9 h 35 min
